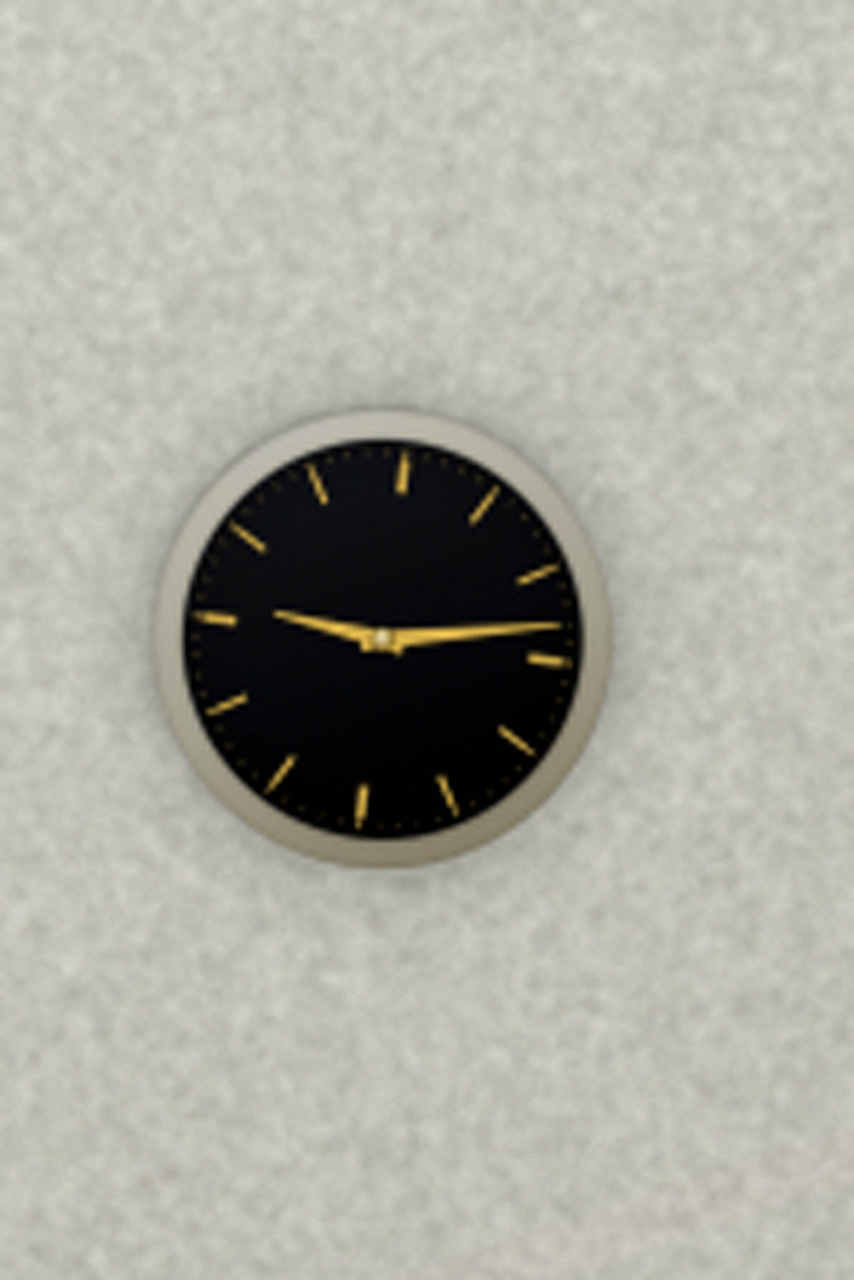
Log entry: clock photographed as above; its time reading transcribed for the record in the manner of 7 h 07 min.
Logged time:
9 h 13 min
